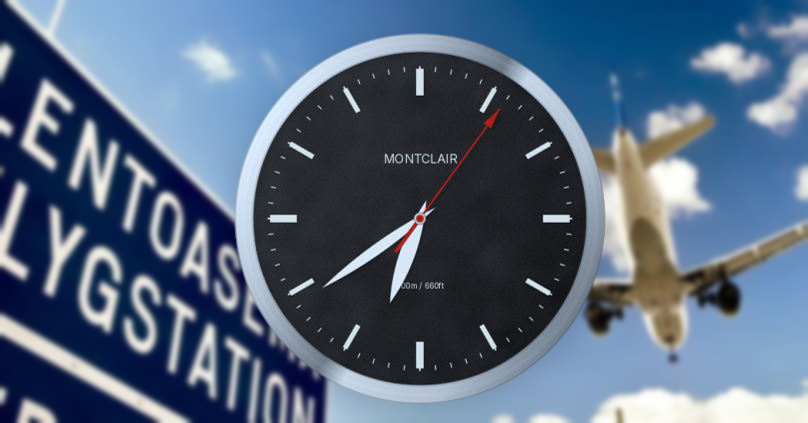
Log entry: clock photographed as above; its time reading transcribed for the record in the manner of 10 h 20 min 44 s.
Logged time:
6 h 39 min 06 s
